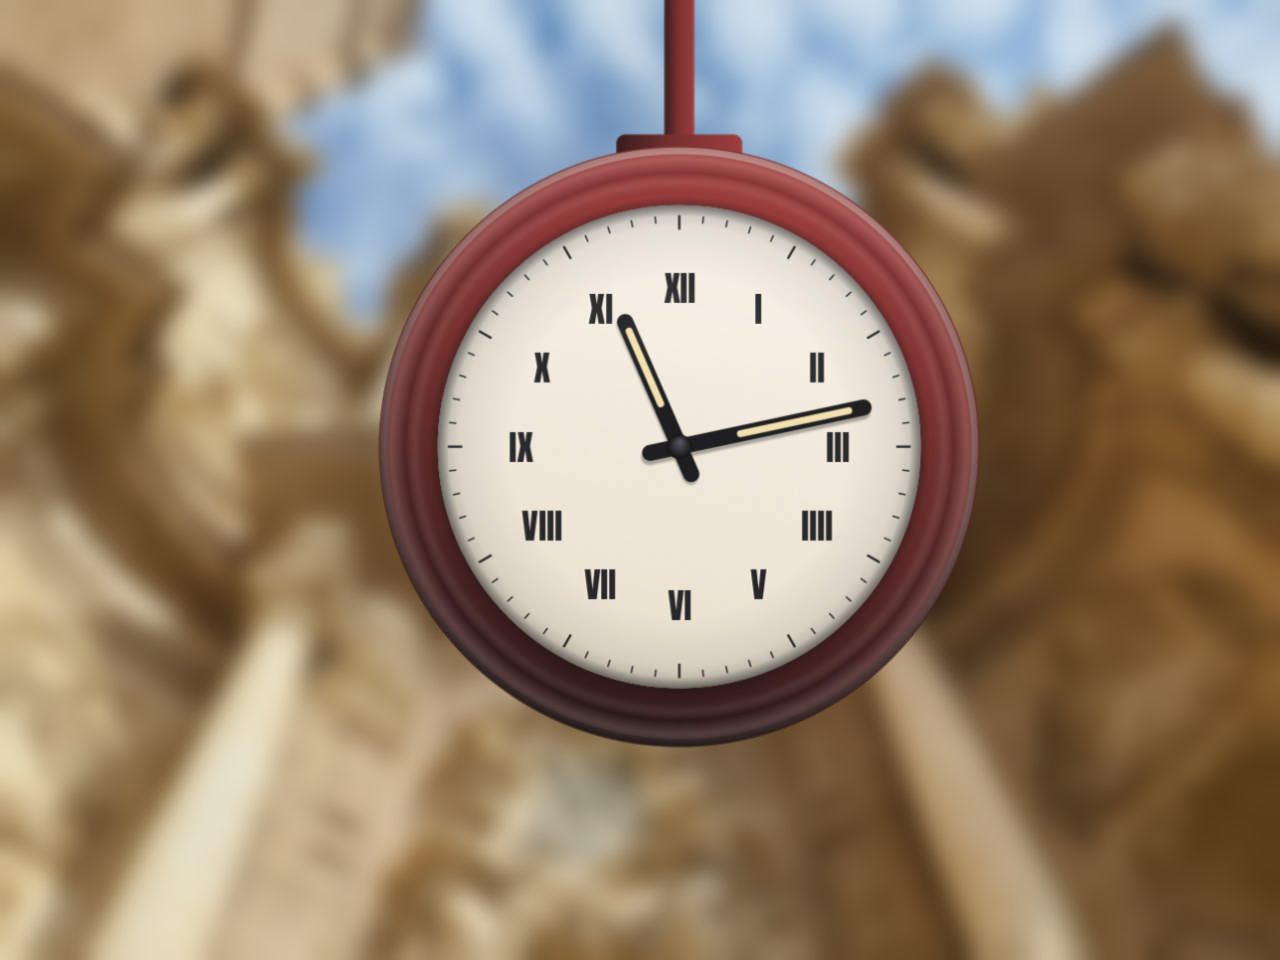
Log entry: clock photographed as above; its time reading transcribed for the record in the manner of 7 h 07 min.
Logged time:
11 h 13 min
